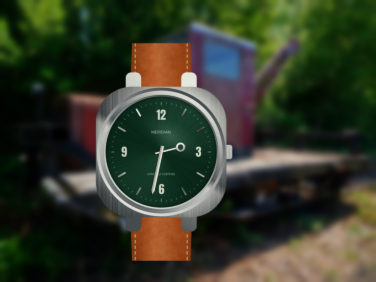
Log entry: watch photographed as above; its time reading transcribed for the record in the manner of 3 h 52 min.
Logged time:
2 h 32 min
